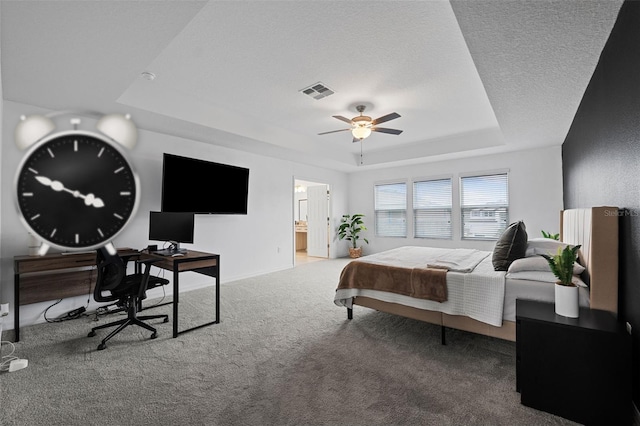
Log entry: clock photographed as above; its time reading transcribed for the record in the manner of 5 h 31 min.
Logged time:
3 h 49 min
